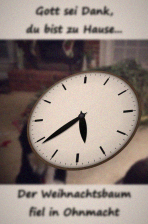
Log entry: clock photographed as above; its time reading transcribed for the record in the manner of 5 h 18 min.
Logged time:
5 h 39 min
